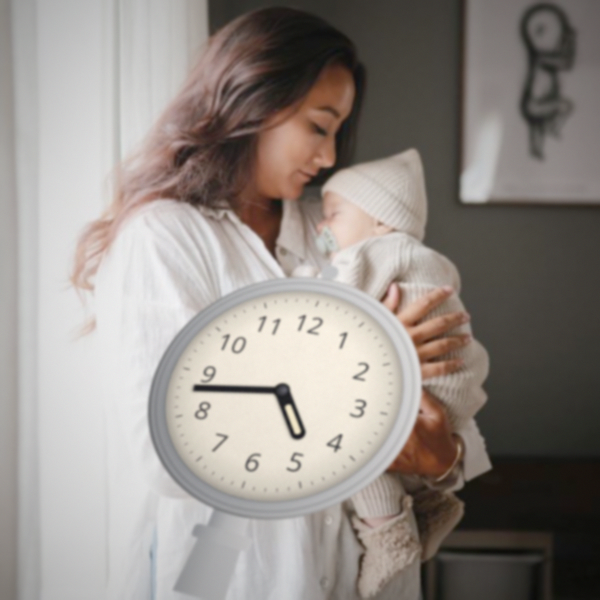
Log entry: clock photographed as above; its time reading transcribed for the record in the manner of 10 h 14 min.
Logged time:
4 h 43 min
